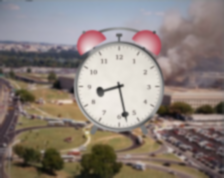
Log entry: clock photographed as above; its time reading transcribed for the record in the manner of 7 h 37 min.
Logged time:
8 h 28 min
